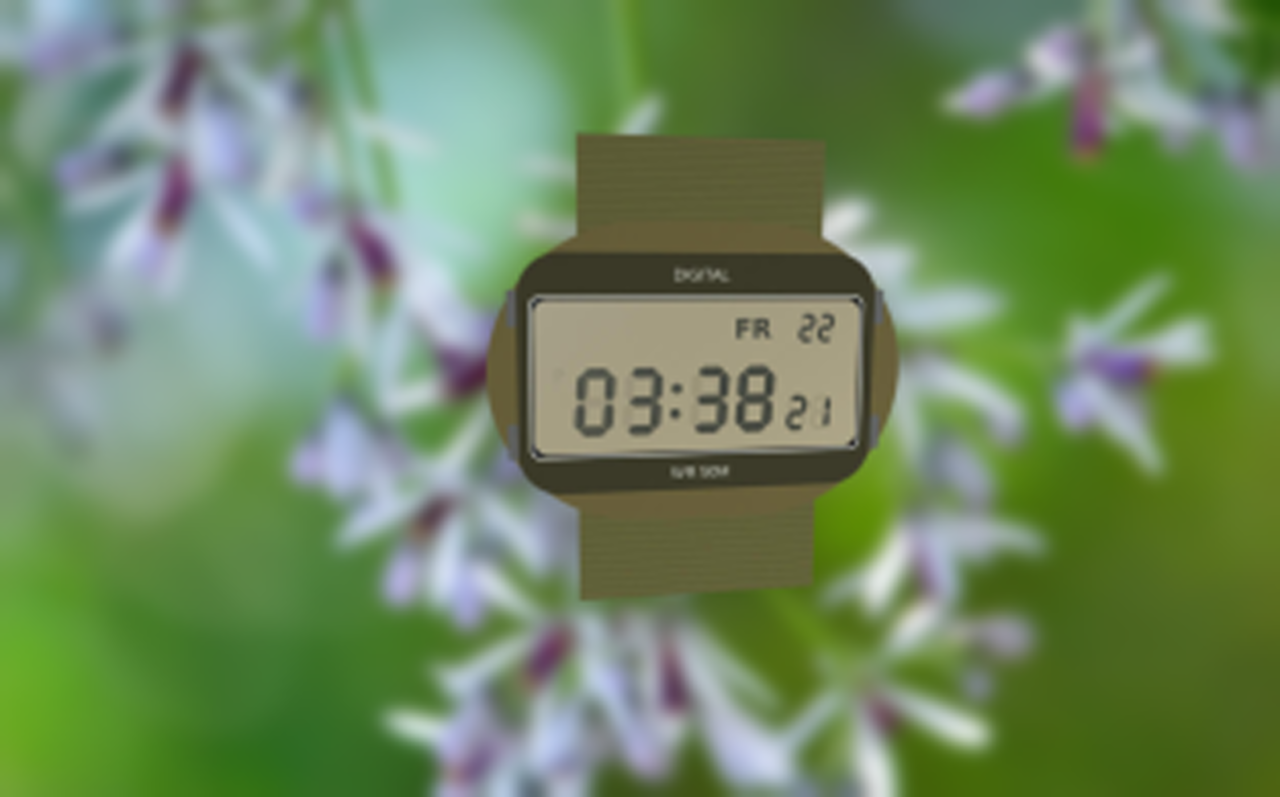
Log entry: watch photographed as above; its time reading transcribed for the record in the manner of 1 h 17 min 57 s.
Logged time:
3 h 38 min 21 s
